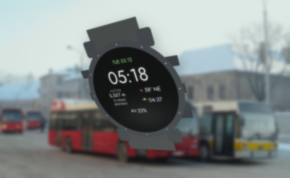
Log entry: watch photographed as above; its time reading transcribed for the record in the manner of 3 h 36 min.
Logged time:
5 h 18 min
